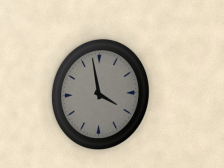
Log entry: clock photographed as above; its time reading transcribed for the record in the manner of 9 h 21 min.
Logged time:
3 h 58 min
